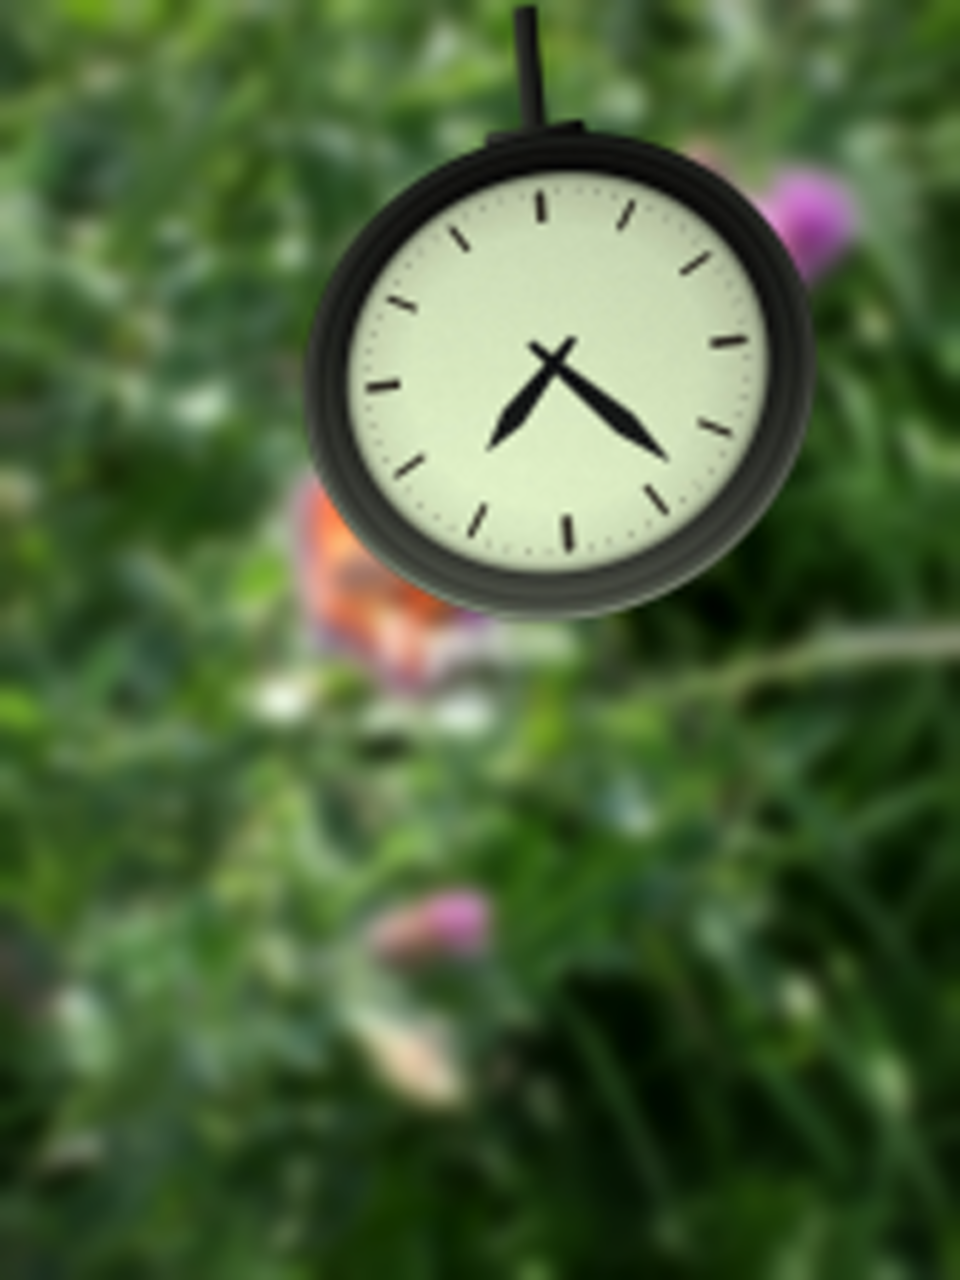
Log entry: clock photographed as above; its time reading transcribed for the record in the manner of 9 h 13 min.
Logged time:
7 h 23 min
